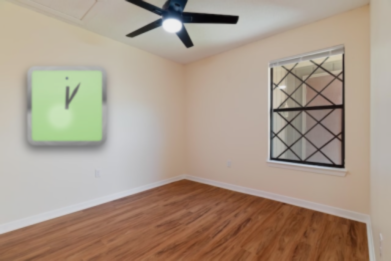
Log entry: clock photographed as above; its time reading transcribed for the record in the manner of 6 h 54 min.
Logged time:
12 h 05 min
